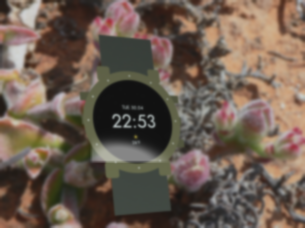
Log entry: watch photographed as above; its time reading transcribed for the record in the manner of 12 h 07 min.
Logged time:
22 h 53 min
